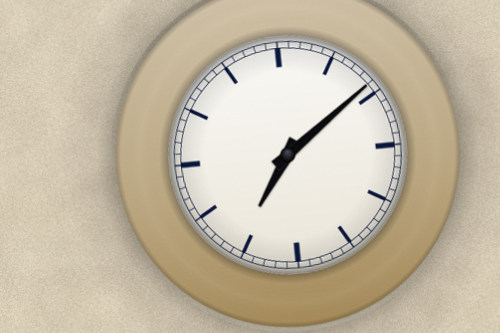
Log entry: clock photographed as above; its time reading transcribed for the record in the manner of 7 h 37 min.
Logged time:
7 h 09 min
